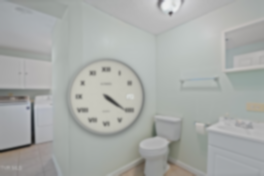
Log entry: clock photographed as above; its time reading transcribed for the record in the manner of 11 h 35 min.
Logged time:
4 h 21 min
